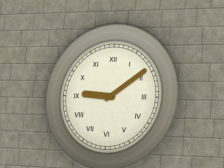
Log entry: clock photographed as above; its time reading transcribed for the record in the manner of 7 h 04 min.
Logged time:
9 h 09 min
